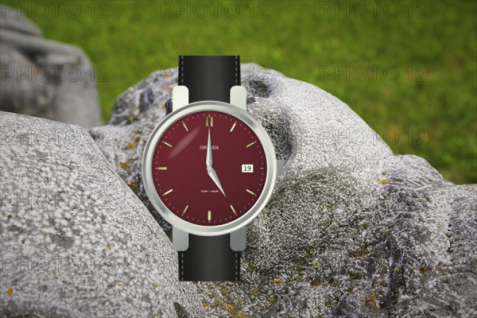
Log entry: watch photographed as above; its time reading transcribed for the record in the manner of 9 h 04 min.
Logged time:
5 h 00 min
